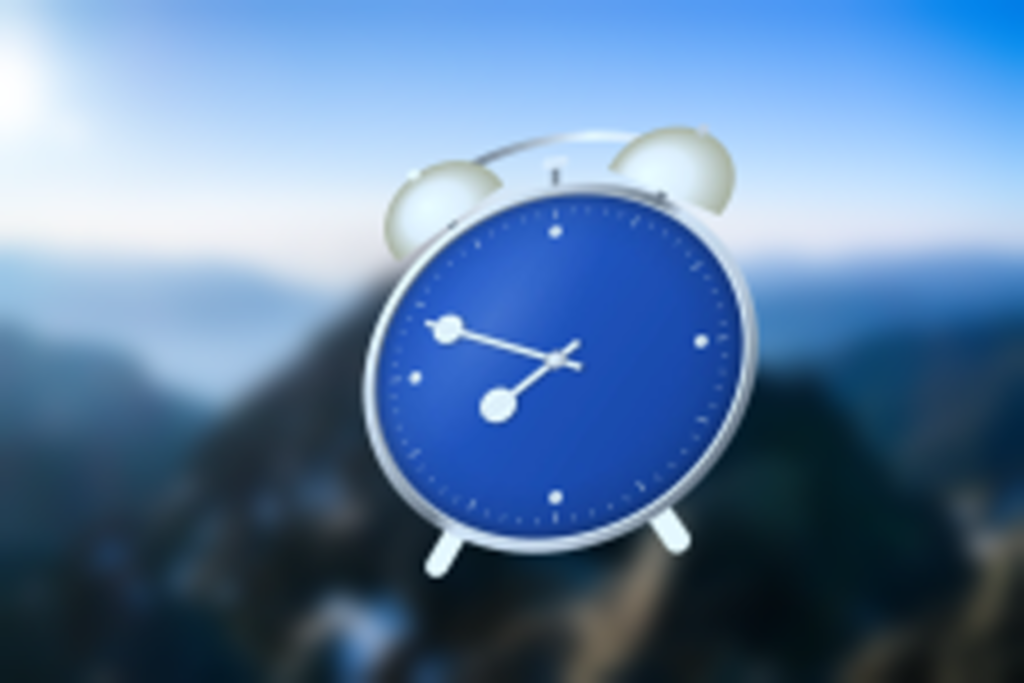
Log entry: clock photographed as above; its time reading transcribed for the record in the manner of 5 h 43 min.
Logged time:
7 h 49 min
